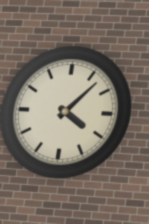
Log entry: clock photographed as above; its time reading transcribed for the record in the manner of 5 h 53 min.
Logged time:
4 h 07 min
